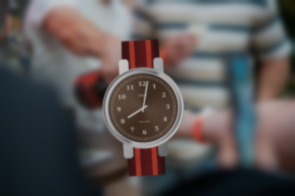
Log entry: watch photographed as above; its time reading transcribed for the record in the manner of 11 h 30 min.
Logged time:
8 h 02 min
